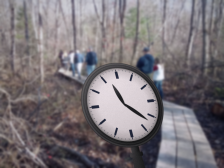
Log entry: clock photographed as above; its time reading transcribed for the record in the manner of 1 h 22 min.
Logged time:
11 h 22 min
